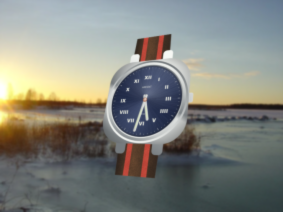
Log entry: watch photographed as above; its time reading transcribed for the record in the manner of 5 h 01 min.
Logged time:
5 h 32 min
